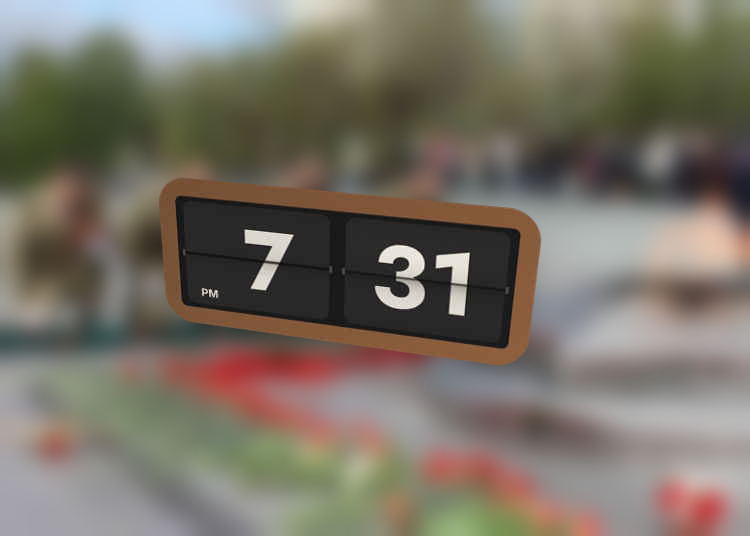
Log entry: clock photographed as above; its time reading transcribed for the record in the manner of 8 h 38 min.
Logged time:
7 h 31 min
